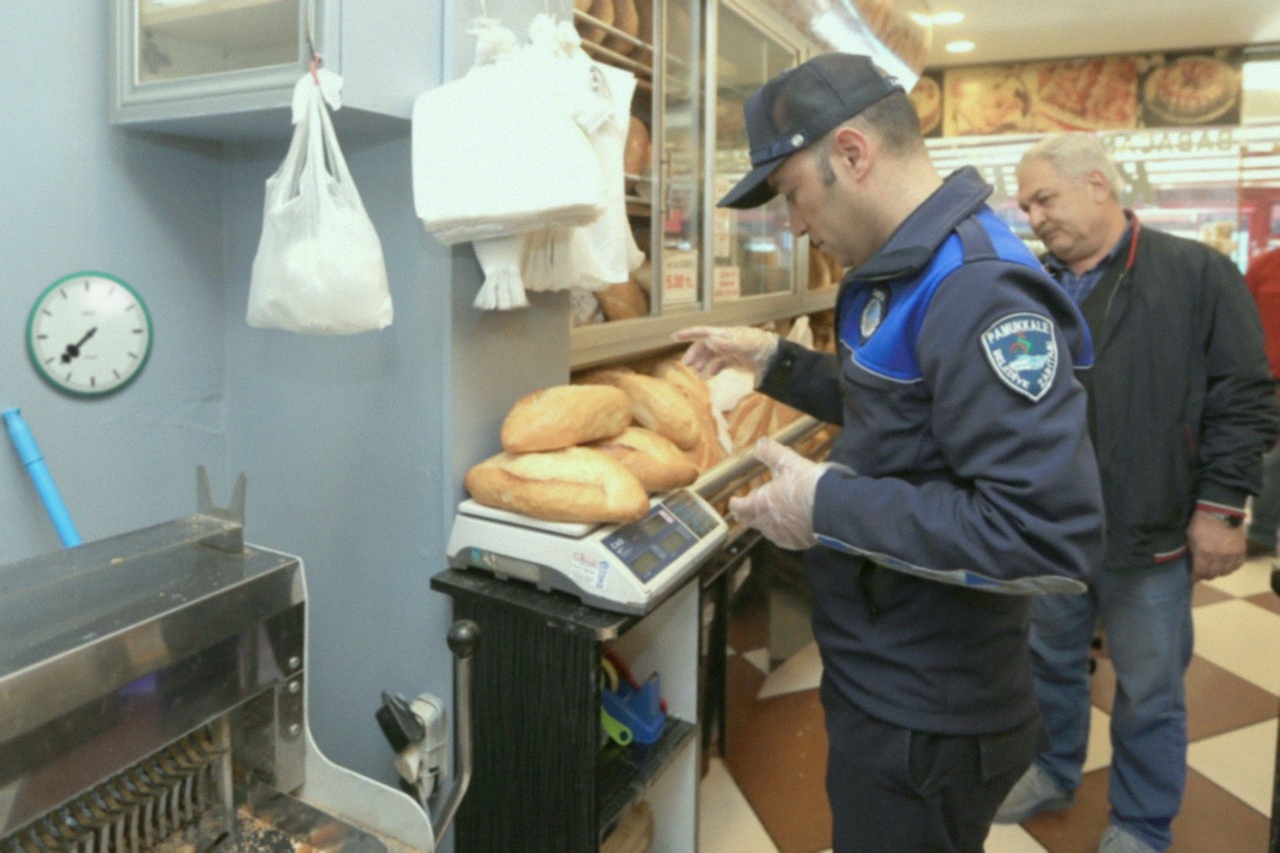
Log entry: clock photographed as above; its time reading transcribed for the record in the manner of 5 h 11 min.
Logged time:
7 h 38 min
